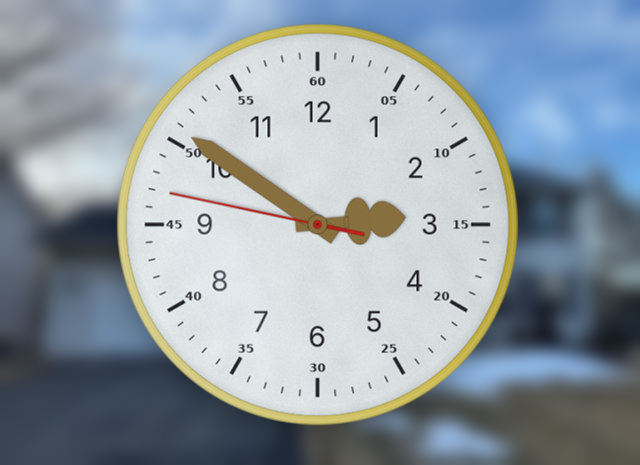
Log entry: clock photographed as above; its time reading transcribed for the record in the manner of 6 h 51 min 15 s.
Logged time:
2 h 50 min 47 s
